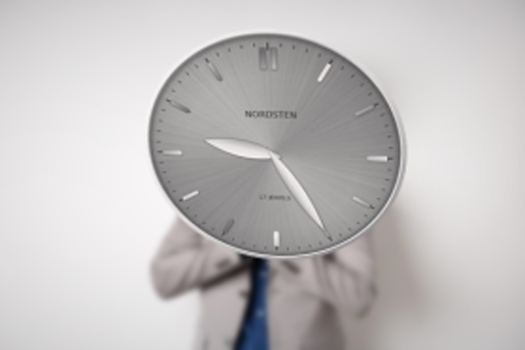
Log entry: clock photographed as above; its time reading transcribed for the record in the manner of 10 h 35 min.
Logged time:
9 h 25 min
